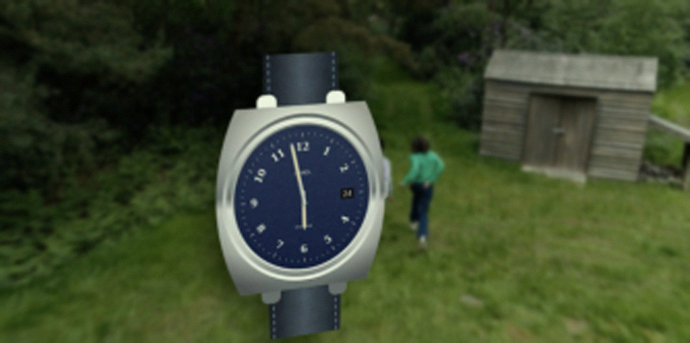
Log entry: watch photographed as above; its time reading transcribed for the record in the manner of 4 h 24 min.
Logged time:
5 h 58 min
